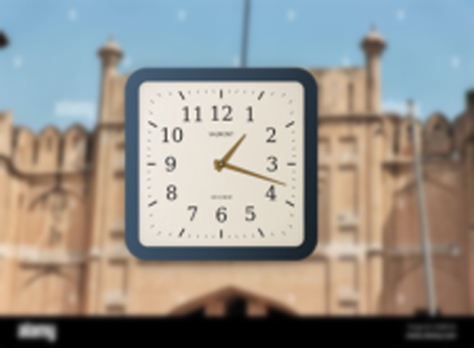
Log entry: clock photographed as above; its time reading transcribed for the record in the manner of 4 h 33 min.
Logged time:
1 h 18 min
